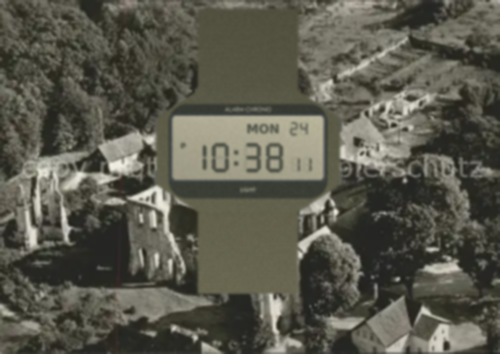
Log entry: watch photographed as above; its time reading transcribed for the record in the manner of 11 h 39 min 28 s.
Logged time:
10 h 38 min 11 s
